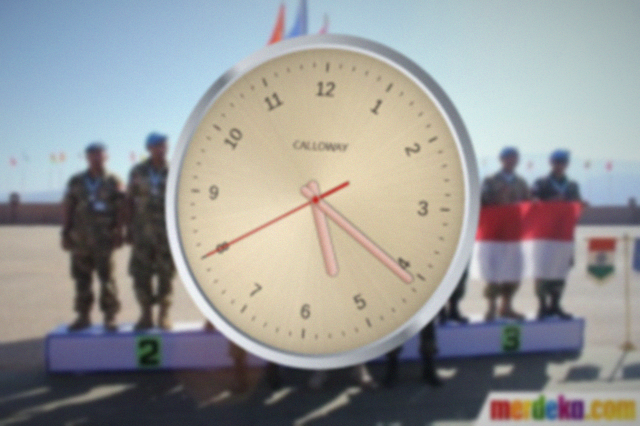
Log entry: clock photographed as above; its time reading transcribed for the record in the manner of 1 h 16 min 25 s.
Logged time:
5 h 20 min 40 s
